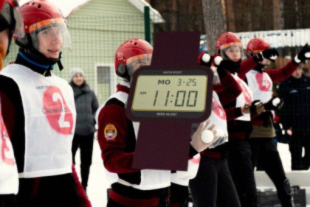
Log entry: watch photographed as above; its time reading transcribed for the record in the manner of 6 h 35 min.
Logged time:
11 h 00 min
